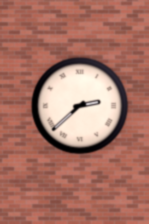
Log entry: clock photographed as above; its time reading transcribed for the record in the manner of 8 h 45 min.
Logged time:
2 h 38 min
